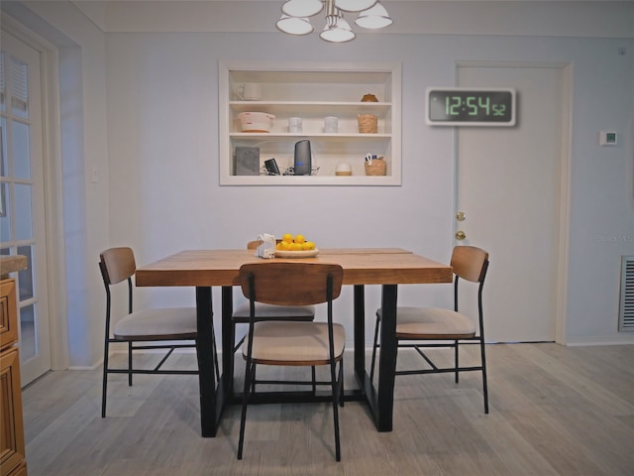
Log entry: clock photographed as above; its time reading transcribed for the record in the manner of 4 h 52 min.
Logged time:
12 h 54 min
